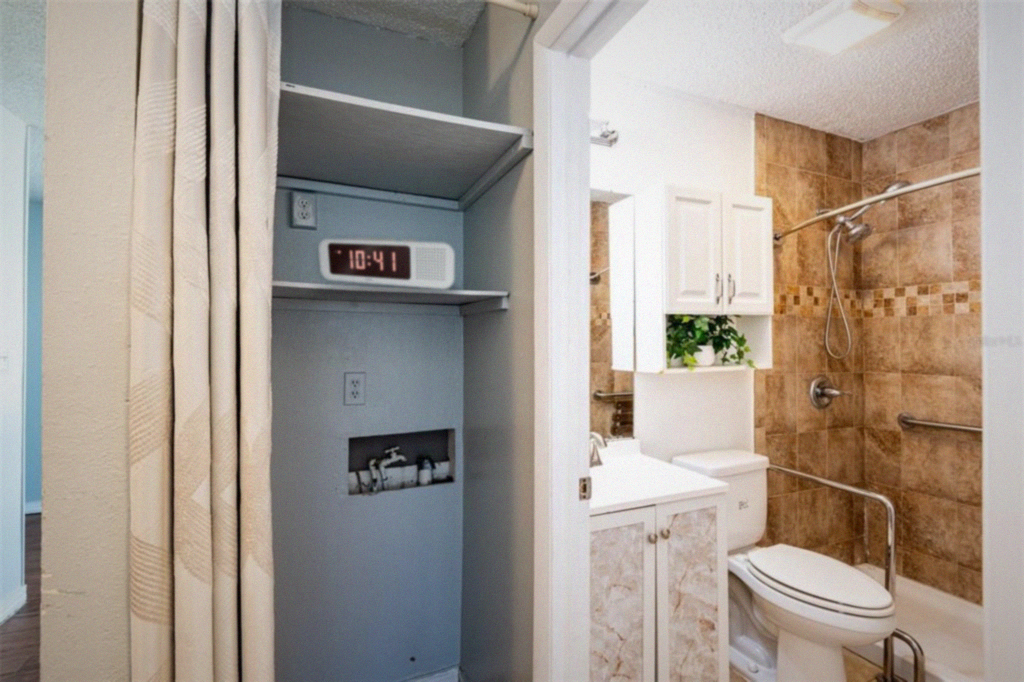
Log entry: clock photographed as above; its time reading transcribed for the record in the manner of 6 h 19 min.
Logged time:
10 h 41 min
